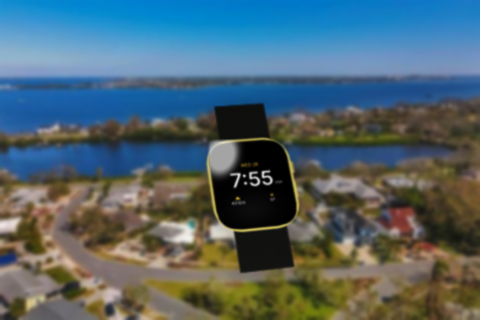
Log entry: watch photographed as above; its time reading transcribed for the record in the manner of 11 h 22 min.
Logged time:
7 h 55 min
